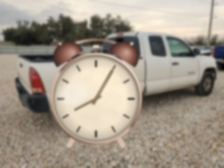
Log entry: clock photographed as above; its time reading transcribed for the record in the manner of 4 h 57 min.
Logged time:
8 h 05 min
